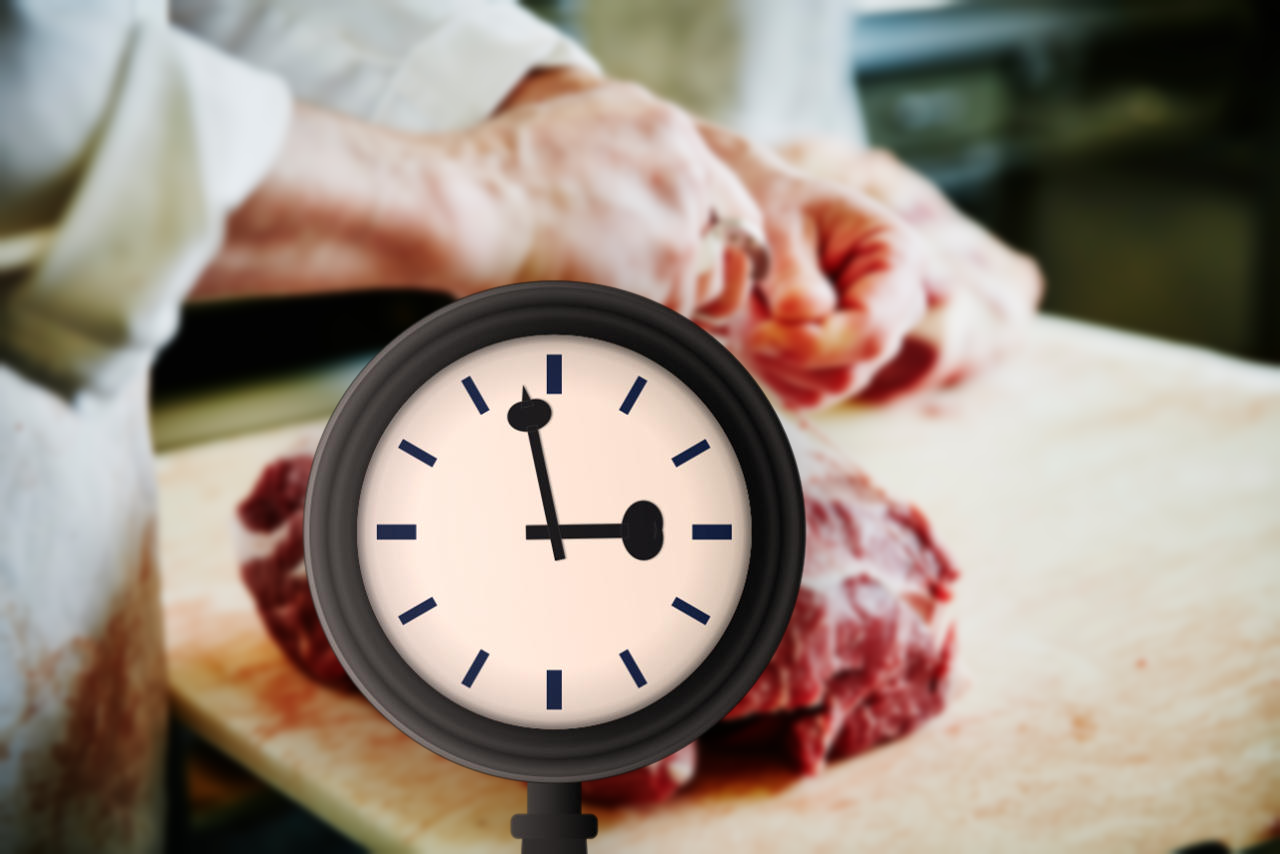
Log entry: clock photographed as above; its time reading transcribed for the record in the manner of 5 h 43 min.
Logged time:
2 h 58 min
